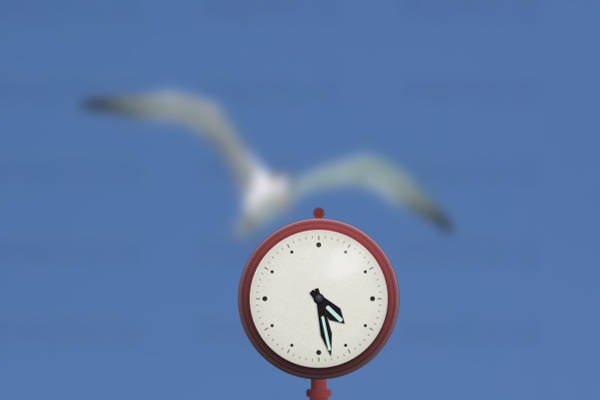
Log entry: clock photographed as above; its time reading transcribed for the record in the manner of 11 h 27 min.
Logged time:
4 h 28 min
